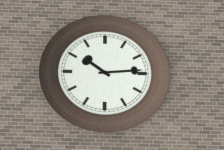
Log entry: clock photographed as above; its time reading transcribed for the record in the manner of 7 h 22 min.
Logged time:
10 h 14 min
